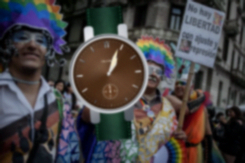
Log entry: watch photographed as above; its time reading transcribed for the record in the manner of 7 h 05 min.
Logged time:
1 h 04 min
